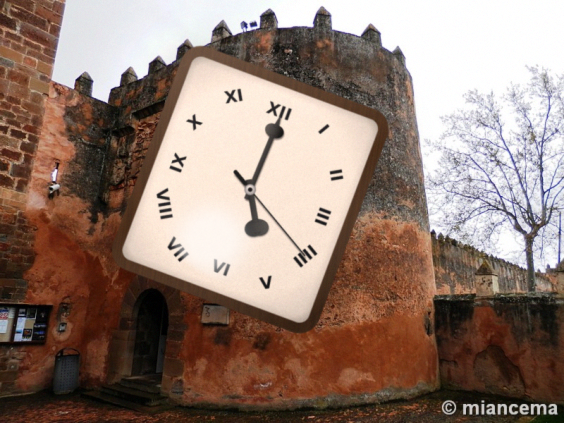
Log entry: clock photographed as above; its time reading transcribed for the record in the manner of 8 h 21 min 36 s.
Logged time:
5 h 00 min 20 s
